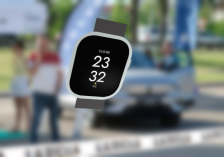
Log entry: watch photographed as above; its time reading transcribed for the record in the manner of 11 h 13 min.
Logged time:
23 h 32 min
